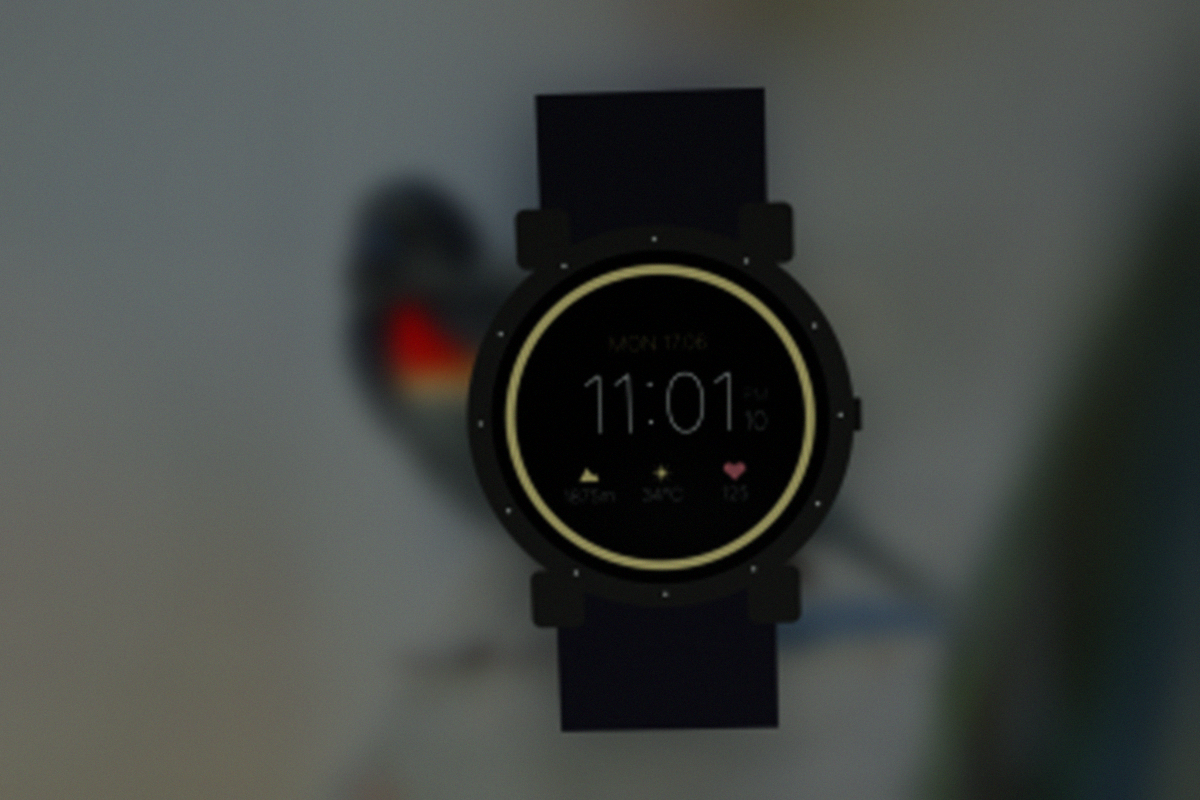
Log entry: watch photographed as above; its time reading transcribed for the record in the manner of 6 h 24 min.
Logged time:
11 h 01 min
